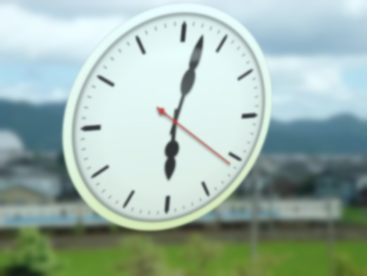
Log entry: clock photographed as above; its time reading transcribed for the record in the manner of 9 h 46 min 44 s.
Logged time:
6 h 02 min 21 s
